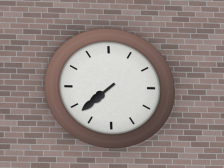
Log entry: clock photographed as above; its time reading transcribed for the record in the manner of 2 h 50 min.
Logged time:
7 h 38 min
